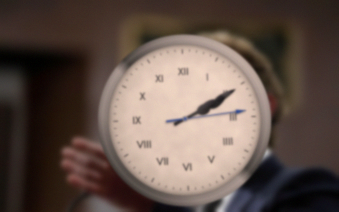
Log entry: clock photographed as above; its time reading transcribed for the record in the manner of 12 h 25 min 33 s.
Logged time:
2 h 10 min 14 s
